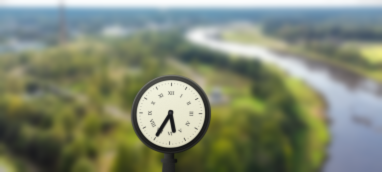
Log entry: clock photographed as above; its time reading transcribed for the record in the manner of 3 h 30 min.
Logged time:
5 h 35 min
